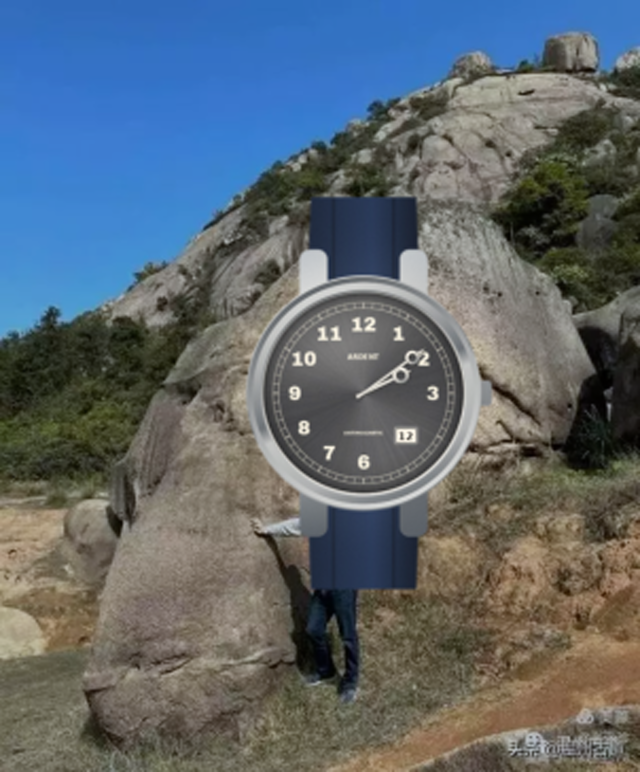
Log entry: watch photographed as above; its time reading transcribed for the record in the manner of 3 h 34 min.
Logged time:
2 h 09 min
